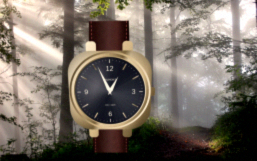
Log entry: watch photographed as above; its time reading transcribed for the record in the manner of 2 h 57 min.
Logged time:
12 h 56 min
